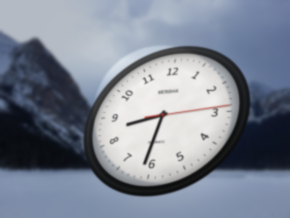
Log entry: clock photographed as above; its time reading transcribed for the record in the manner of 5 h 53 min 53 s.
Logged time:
8 h 31 min 14 s
